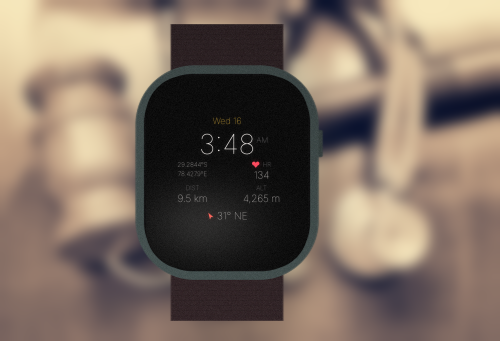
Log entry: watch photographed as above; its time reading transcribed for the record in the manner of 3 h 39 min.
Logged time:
3 h 48 min
